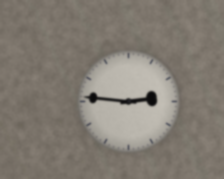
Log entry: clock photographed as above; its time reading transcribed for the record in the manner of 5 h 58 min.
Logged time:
2 h 46 min
